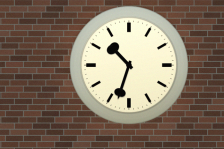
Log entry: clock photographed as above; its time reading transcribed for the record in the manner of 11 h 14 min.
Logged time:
10 h 33 min
